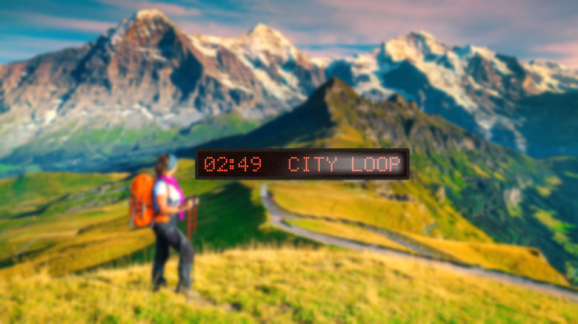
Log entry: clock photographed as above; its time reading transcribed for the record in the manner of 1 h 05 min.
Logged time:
2 h 49 min
